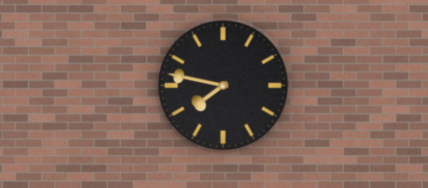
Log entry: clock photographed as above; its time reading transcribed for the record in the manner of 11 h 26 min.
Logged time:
7 h 47 min
